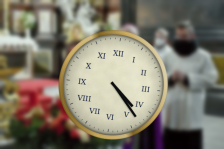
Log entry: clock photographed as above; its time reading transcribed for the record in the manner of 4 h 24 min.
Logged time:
4 h 23 min
